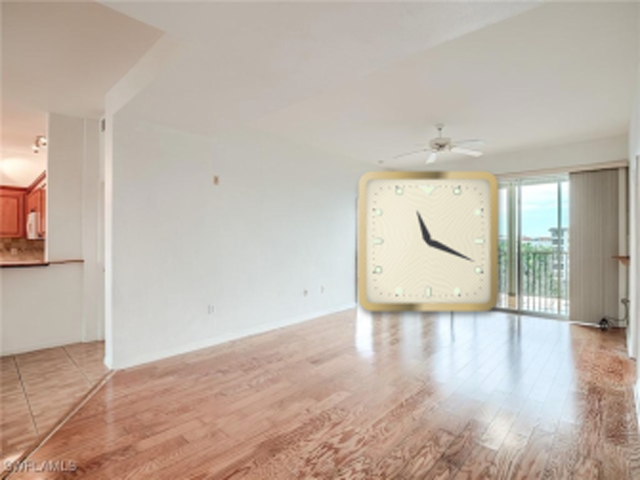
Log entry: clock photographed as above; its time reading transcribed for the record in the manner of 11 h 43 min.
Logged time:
11 h 19 min
